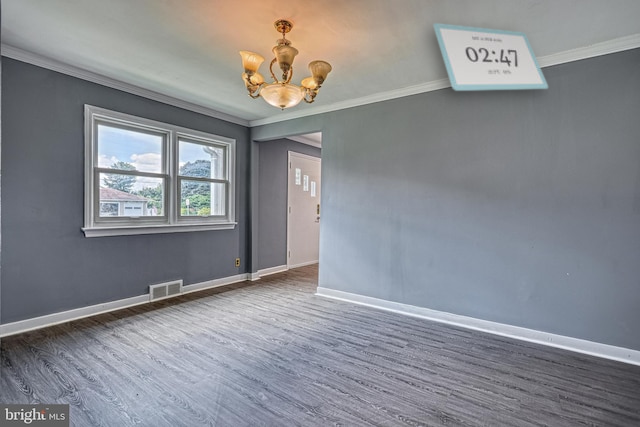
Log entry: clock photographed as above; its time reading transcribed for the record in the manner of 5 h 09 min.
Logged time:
2 h 47 min
